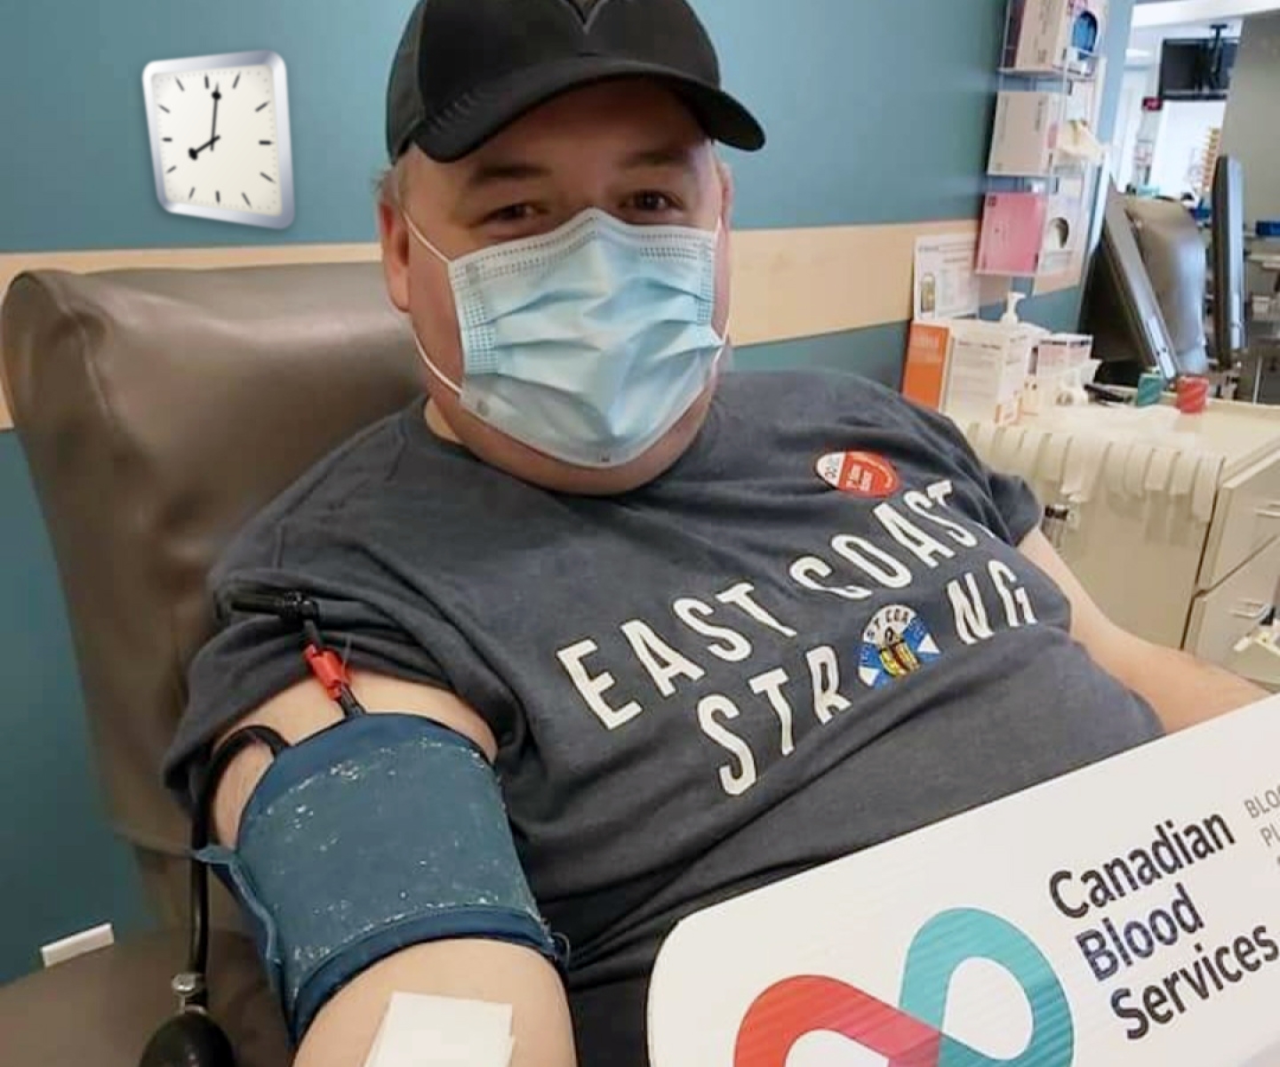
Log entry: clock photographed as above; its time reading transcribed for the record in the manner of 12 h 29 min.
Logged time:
8 h 02 min
